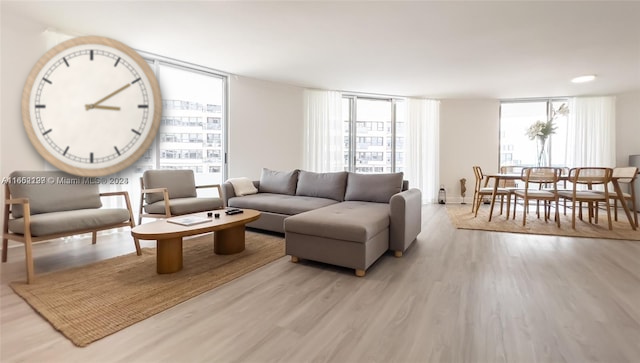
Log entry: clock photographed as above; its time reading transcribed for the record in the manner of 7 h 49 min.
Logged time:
3 h 10 min
